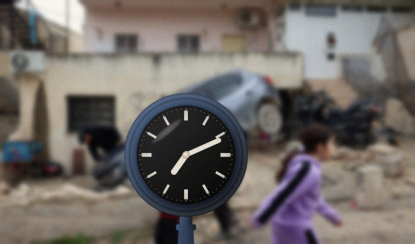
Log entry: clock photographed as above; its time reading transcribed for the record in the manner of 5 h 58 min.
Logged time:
7 h 11 min
